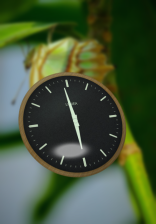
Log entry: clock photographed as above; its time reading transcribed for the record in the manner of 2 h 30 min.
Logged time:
5 h 59 min
